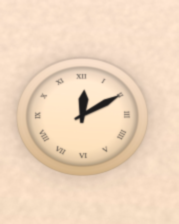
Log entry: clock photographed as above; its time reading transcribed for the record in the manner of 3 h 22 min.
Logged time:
12 h 10 min
